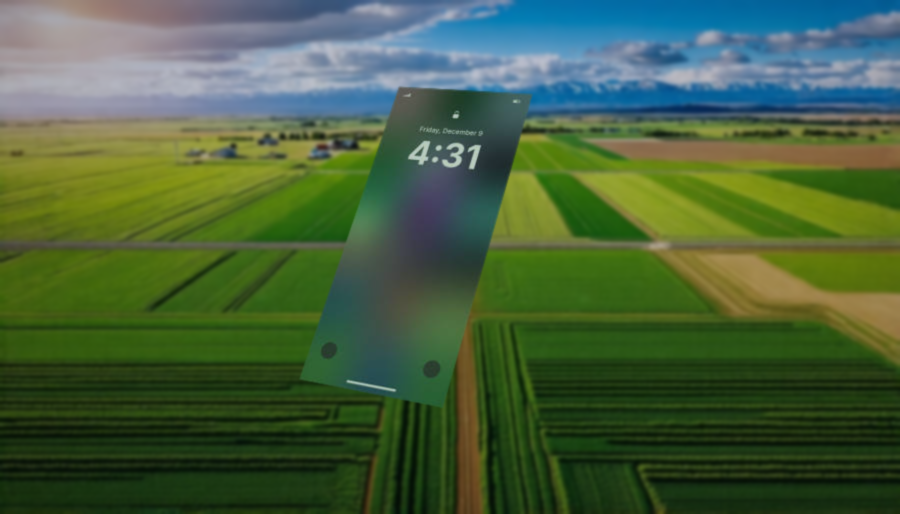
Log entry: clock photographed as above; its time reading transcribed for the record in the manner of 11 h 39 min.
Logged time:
4 h 31 min
